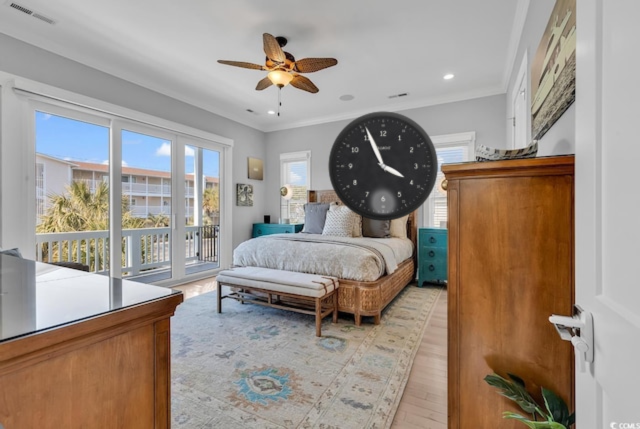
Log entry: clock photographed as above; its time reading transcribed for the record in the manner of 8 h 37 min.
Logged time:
3 h 56 min
